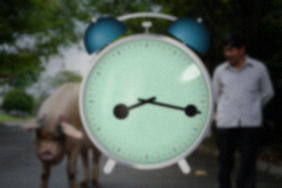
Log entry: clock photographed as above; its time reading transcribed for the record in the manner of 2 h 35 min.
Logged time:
8 h 17 min
